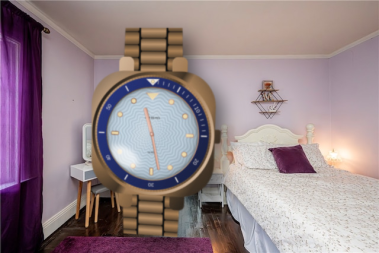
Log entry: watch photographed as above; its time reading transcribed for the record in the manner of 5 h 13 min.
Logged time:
11 h 28 min
